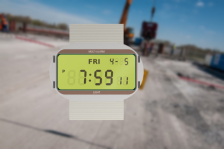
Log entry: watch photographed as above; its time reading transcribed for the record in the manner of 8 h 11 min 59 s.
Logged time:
7 h 59 min 11 s
